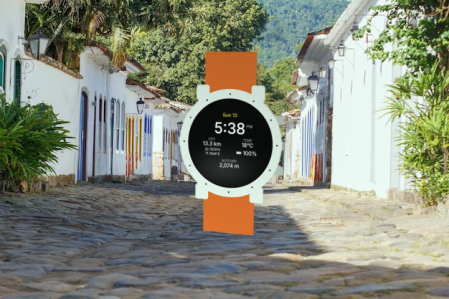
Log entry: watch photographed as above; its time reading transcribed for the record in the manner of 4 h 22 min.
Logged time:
5 h 38 min
